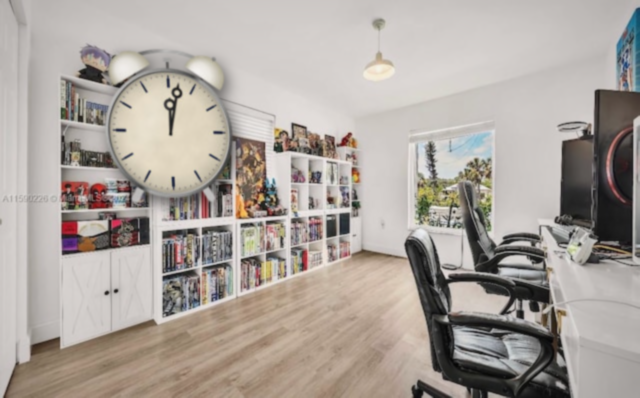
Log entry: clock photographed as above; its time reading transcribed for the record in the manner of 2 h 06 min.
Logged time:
12 h 02 min
